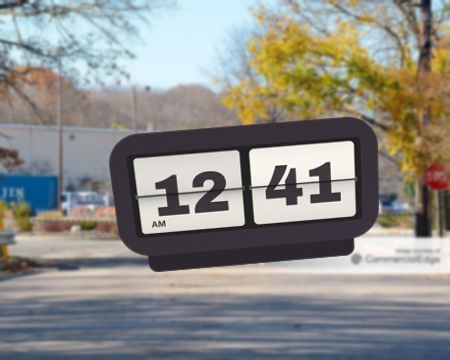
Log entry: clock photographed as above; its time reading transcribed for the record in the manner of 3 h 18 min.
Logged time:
12 h 41 min
